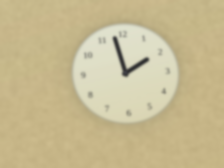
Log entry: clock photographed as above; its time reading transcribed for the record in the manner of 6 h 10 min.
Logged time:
1 h 58 min
